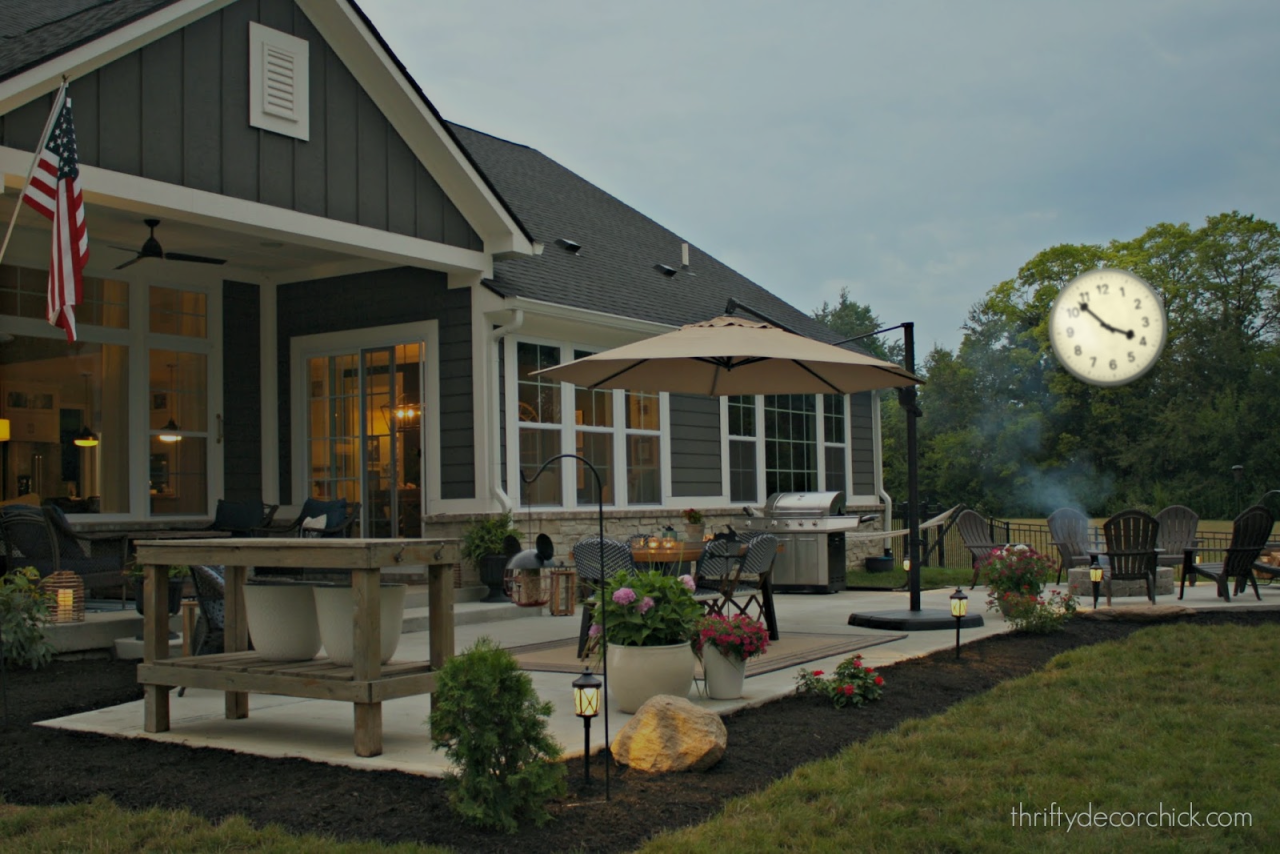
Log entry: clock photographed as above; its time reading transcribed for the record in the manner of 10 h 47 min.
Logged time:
3 h 53 min
